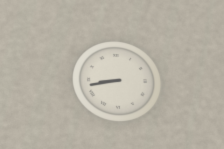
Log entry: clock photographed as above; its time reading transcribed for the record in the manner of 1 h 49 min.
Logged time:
8 h 43 min
